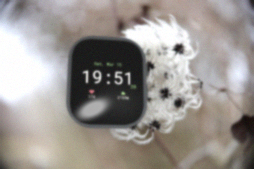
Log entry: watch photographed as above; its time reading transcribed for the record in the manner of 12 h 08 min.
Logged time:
19 h 51 min
